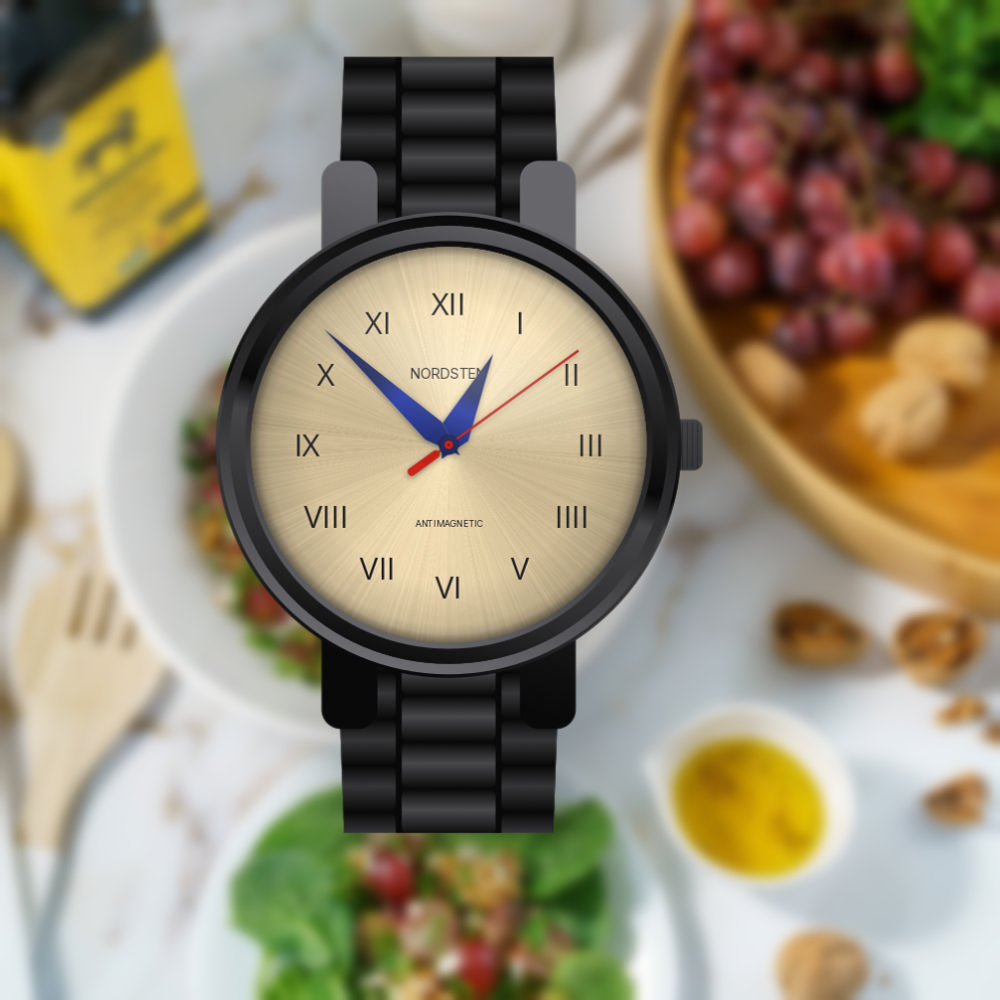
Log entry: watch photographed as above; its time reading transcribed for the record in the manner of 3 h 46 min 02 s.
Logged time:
12 h 52 min 09 s
